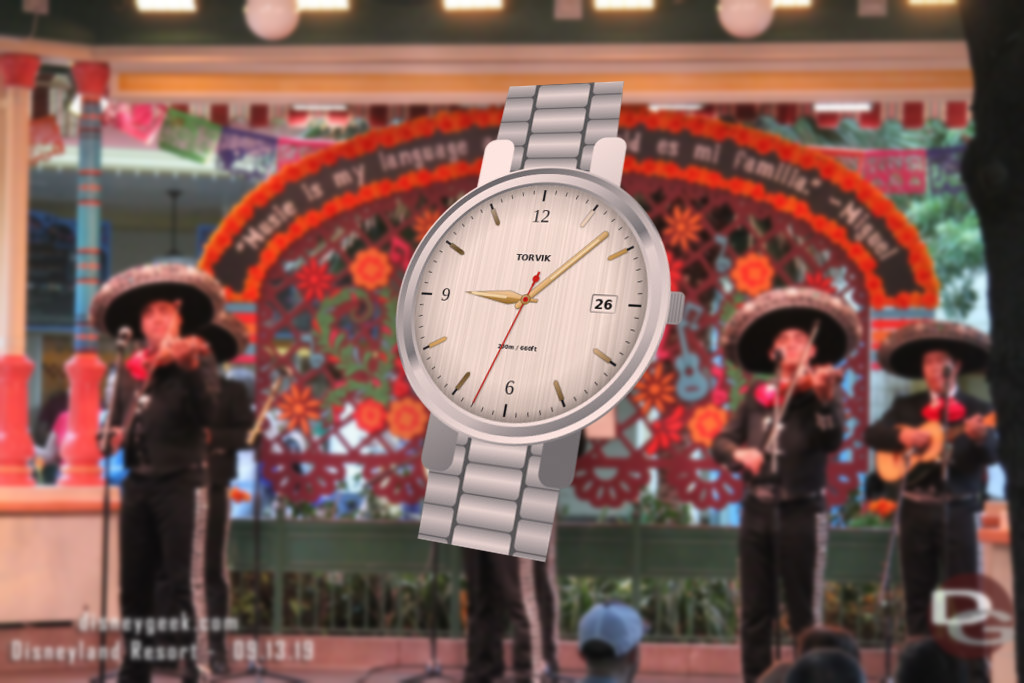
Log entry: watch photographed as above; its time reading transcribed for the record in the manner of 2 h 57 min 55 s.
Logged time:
9 h 07 min 33 s
